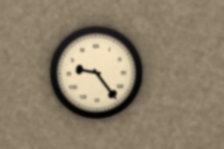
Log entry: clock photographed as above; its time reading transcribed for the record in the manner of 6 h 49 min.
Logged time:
9 h 24 min
